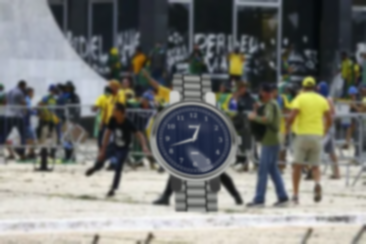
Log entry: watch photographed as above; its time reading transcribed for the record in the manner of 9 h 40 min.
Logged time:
12 h 42 min
